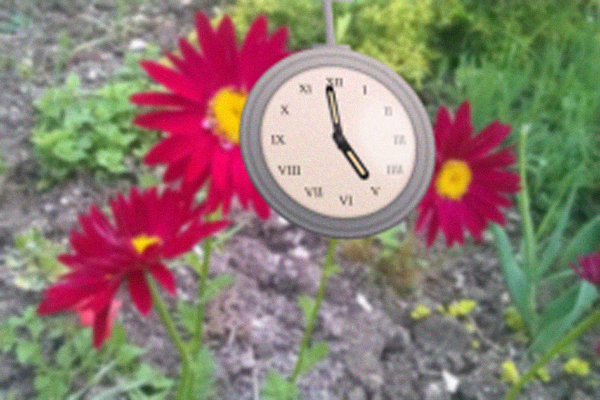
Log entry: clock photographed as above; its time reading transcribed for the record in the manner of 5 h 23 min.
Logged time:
4 h 59 min
